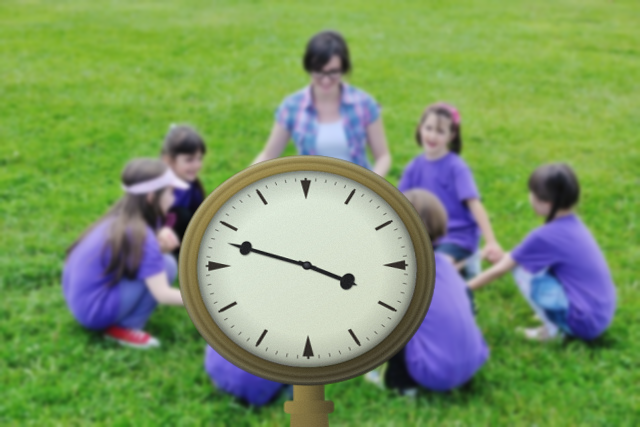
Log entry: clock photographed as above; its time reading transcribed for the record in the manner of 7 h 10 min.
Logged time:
3 h 48 min
